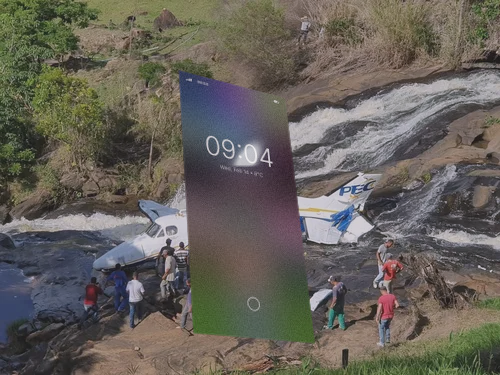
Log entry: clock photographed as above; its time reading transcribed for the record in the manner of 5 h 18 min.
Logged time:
9 h 04 min
